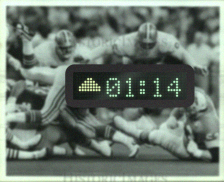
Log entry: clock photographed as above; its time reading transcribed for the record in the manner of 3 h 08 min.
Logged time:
1 h 14 min
